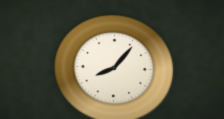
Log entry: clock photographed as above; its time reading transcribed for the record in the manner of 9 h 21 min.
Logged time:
8 h 06 min
